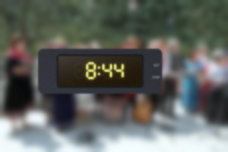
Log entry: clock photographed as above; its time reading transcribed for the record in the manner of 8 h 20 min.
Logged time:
8 h 44 min
